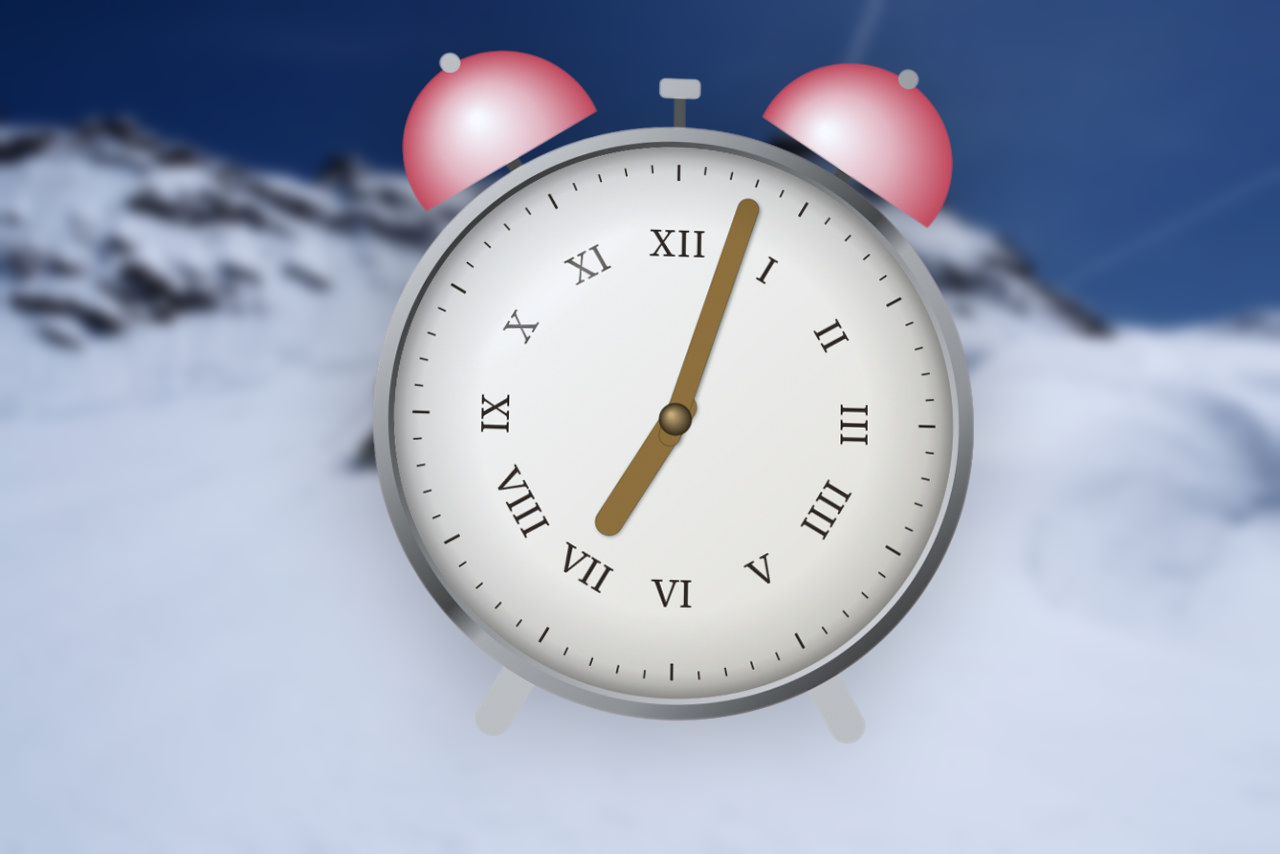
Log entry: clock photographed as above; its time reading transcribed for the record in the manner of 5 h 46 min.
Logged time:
7 h 03 min
